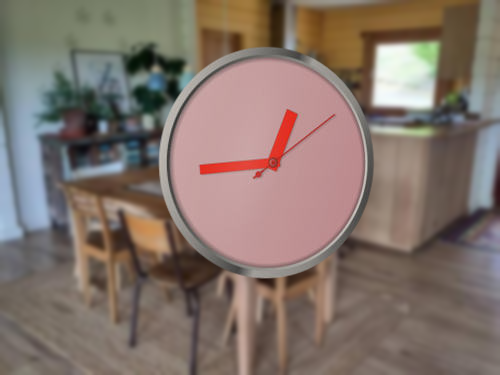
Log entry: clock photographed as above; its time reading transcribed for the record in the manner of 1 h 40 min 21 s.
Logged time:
12 h 44 min 09 s
